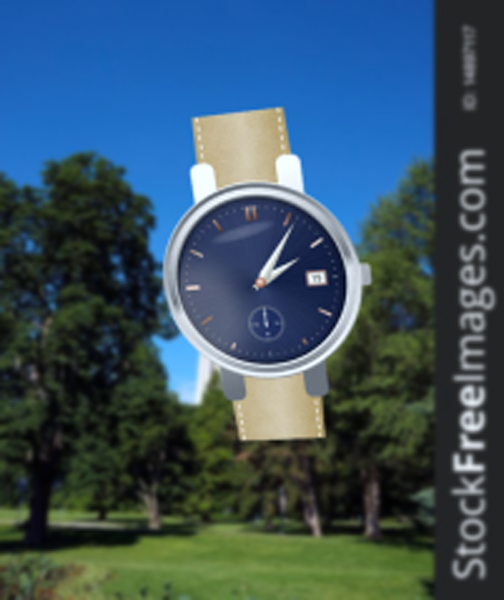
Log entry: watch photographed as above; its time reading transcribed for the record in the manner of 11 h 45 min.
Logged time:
2 h 06 min
